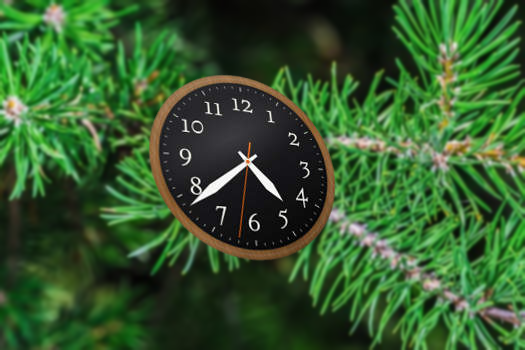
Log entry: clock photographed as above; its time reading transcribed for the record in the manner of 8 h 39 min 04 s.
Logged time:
4 h 38 min 32 s
